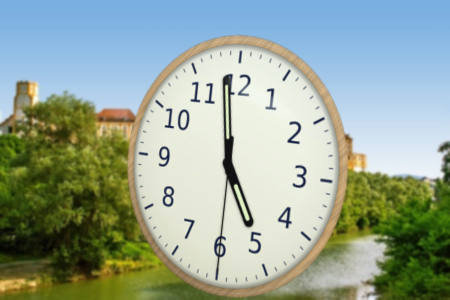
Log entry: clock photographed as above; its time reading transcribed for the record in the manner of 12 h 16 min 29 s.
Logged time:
4 h 58 min 30 s
